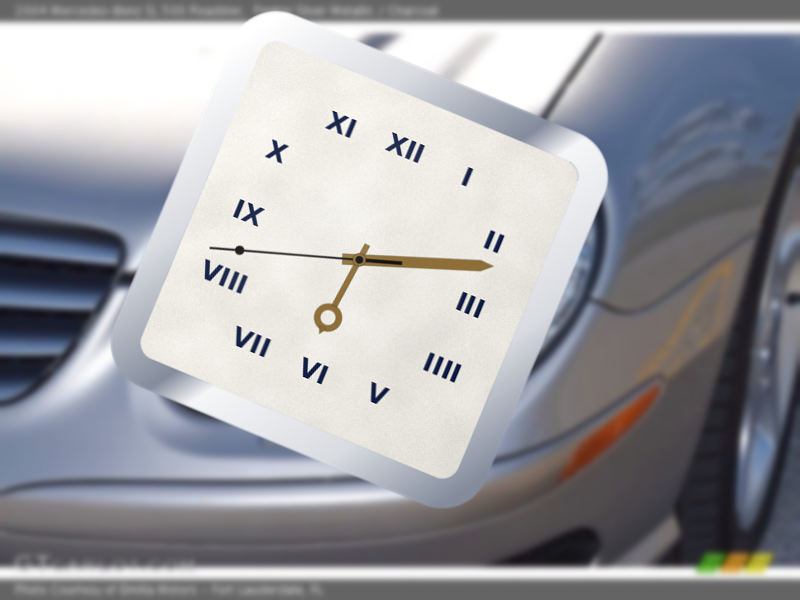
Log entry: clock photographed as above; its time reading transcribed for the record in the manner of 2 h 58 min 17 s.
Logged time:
6 h 11 min 42 s
